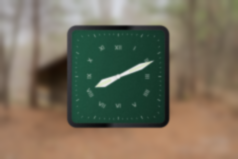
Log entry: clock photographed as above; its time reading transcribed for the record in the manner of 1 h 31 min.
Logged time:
8 h 11 min
